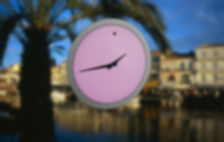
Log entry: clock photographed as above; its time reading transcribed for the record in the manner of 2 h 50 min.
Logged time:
1 h 43 min
